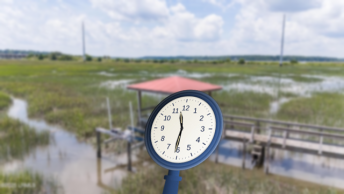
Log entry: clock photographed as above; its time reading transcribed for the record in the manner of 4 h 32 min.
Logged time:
11 h 31 min
